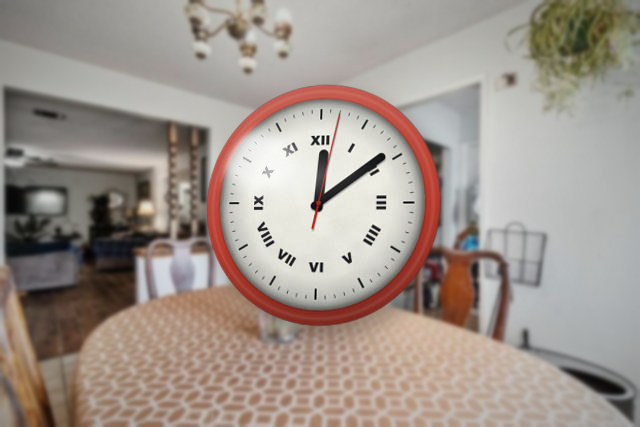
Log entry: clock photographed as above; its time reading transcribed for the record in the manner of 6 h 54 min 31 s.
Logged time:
12 h 09 min 02 s
